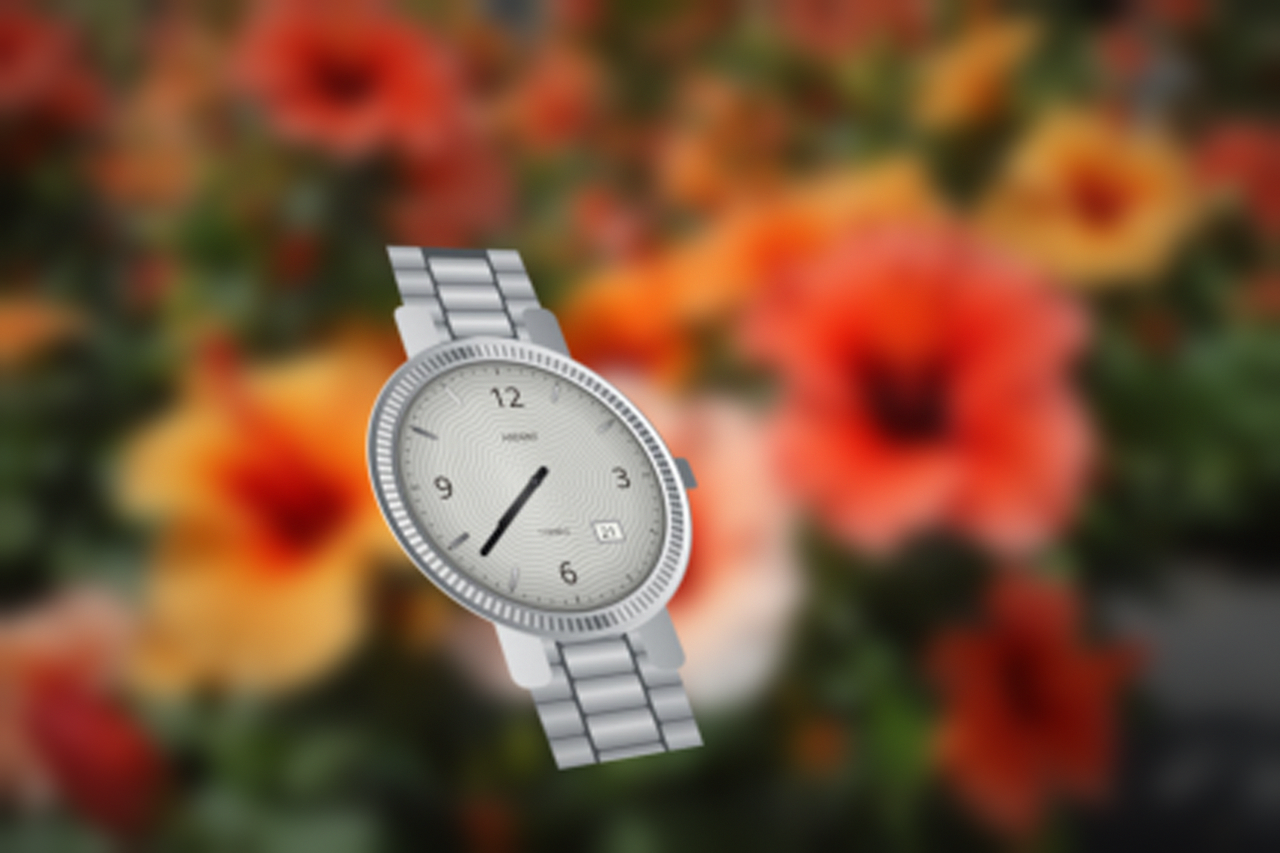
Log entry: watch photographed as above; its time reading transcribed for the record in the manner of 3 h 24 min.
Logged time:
7 h 38 min
